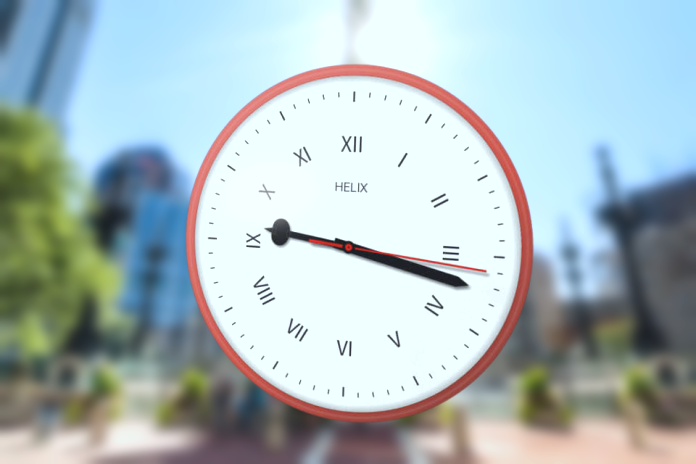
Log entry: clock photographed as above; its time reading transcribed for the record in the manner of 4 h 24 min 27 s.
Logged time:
9 h 17 min 16 s
